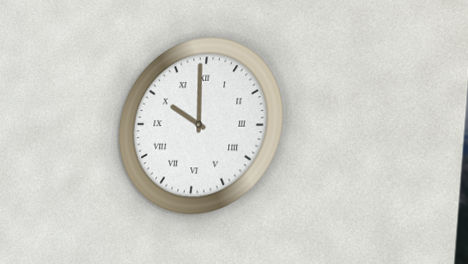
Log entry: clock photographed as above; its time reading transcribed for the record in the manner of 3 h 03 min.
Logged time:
9 h 59 min
